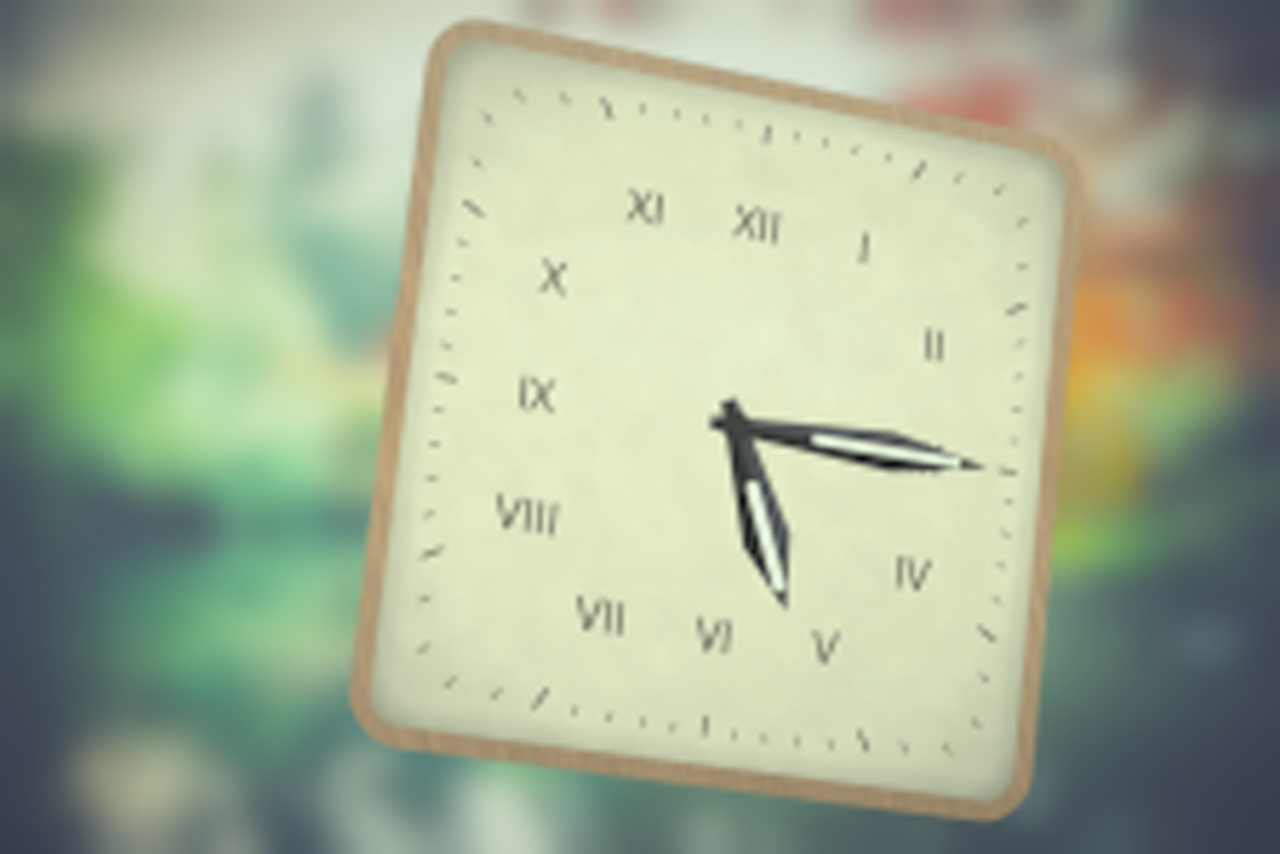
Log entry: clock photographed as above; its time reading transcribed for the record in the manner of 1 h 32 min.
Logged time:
5 h 15 min
